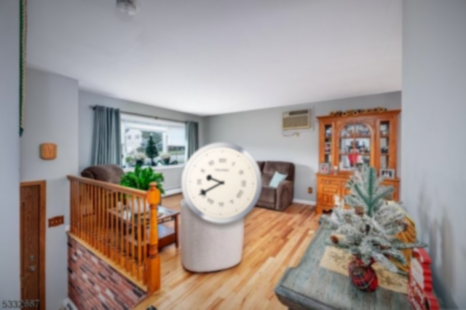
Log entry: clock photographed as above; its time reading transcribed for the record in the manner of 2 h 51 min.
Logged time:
9 h 40 min
